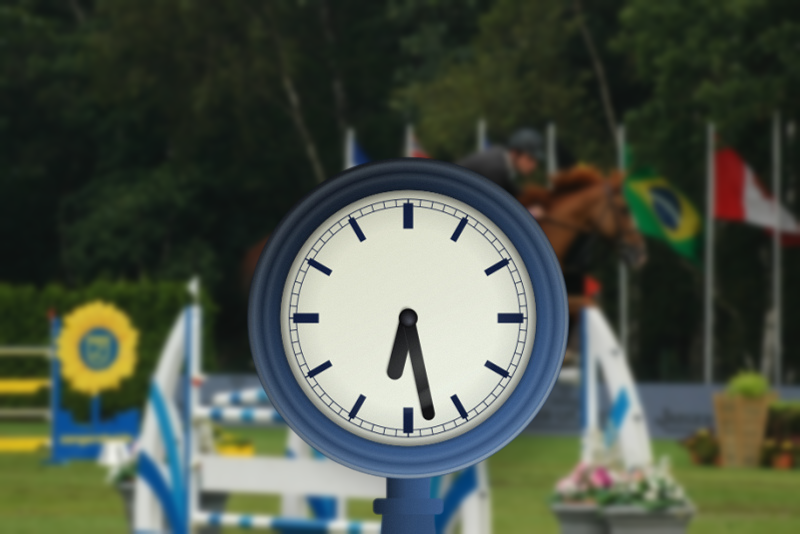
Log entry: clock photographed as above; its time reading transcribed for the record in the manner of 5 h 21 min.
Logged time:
6 h 28 min
